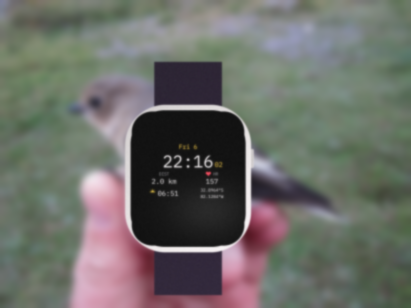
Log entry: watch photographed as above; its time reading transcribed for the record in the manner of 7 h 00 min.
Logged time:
22 h 16 min
